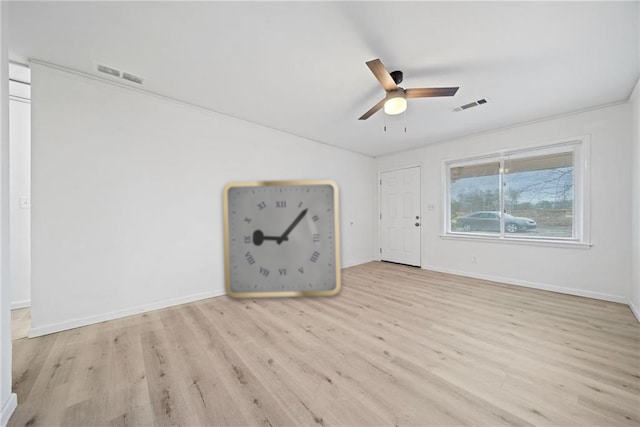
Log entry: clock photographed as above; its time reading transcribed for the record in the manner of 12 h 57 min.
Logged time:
9 h 07 min
